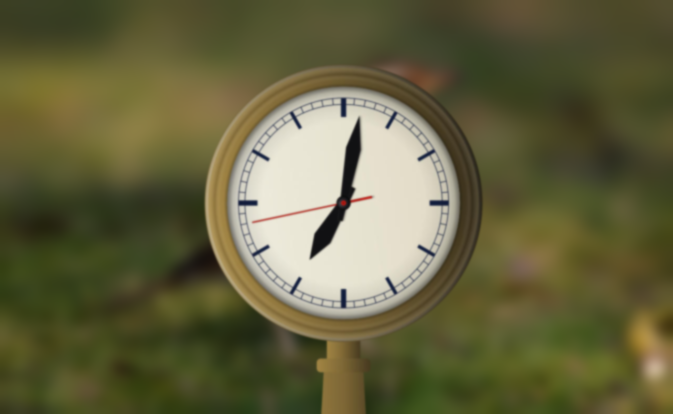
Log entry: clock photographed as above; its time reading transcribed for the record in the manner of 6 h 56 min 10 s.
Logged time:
7 h 01 min 43 s
